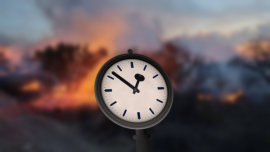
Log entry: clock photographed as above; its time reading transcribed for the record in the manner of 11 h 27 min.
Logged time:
12 h 52 min
